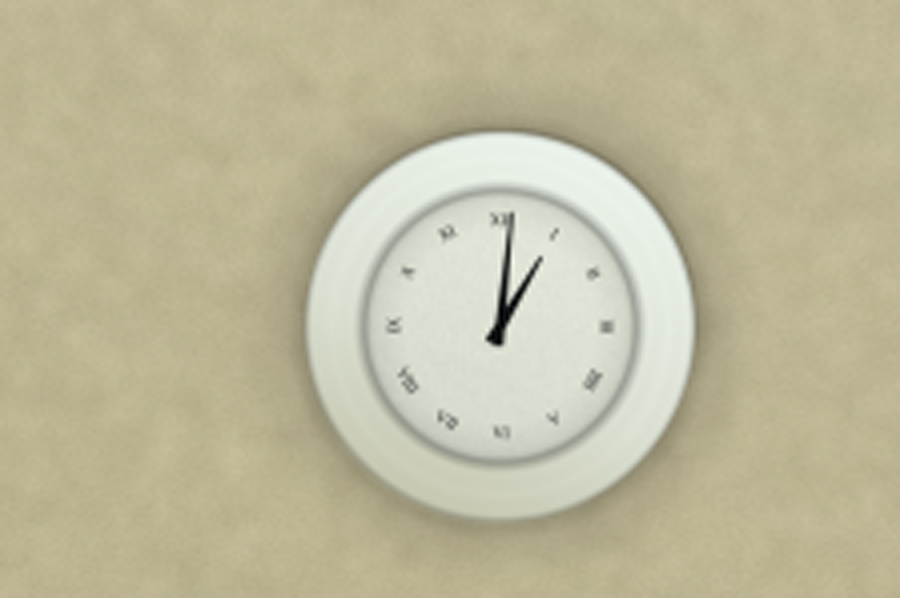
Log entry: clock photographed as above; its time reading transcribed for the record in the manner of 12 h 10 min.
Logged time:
1 h 01 min
